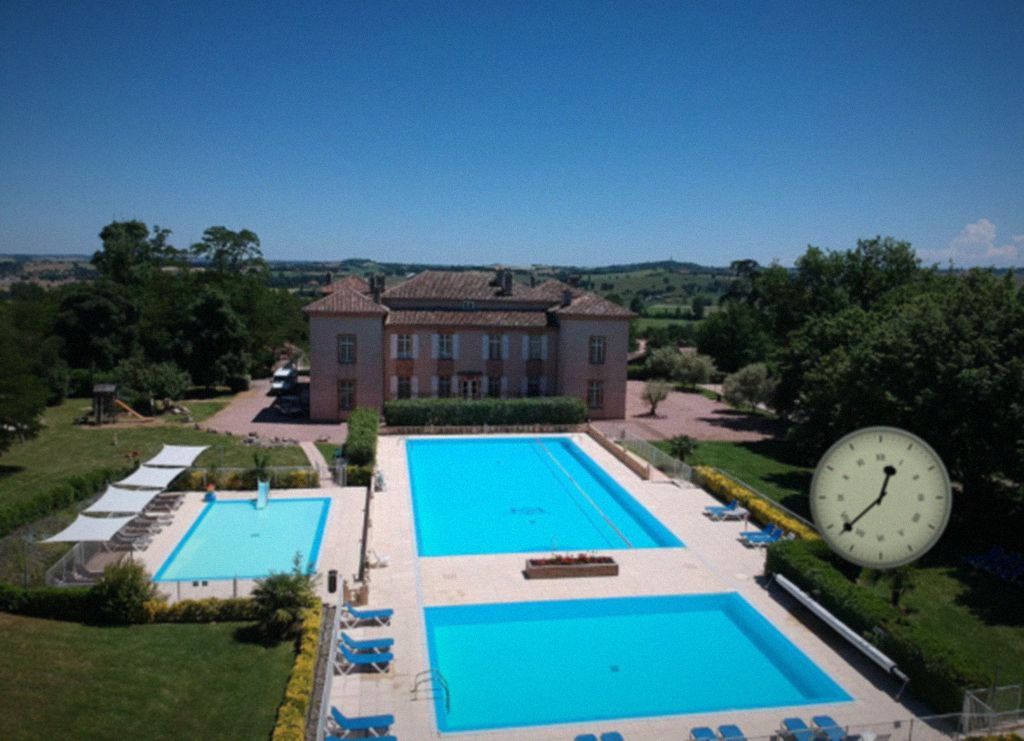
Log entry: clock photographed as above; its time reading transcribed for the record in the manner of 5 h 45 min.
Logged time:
12 h 38 min
